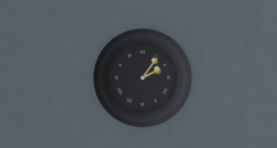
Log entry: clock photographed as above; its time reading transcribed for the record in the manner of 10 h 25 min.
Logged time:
2 h 06 min
